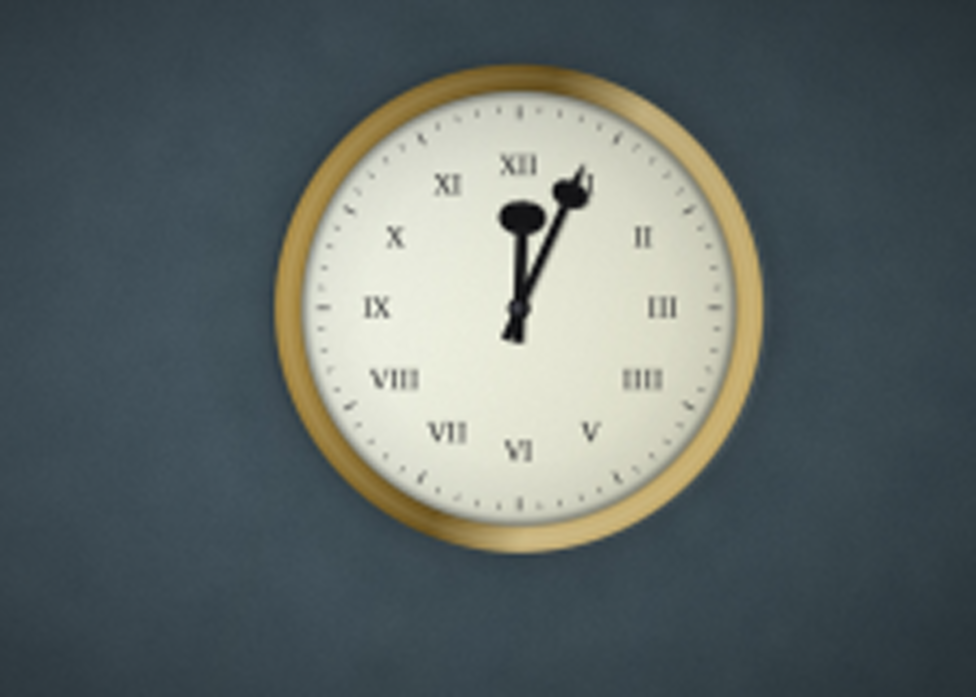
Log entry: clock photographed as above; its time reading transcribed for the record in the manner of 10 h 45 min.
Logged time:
12 h 04 min
